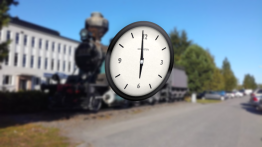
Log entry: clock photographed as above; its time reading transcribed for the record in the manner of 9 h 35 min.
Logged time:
5 h 59 min
